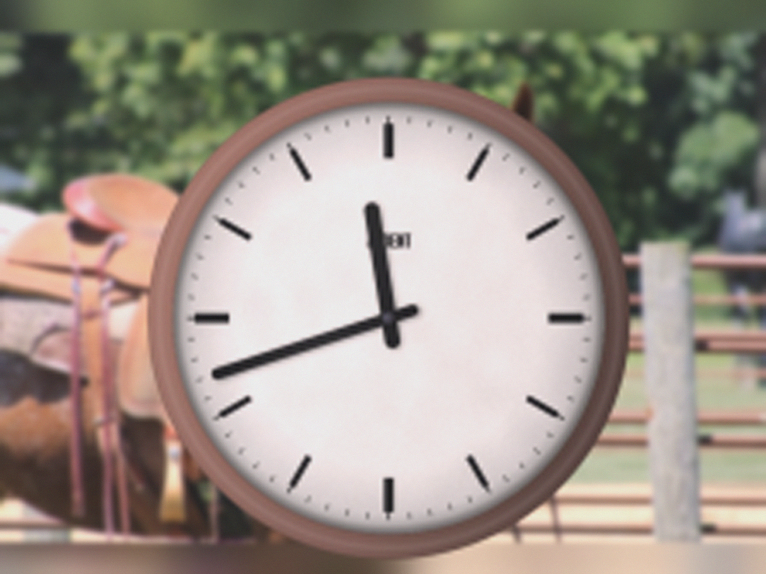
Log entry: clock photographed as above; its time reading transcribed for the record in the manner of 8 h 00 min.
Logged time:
11 h 42 min
